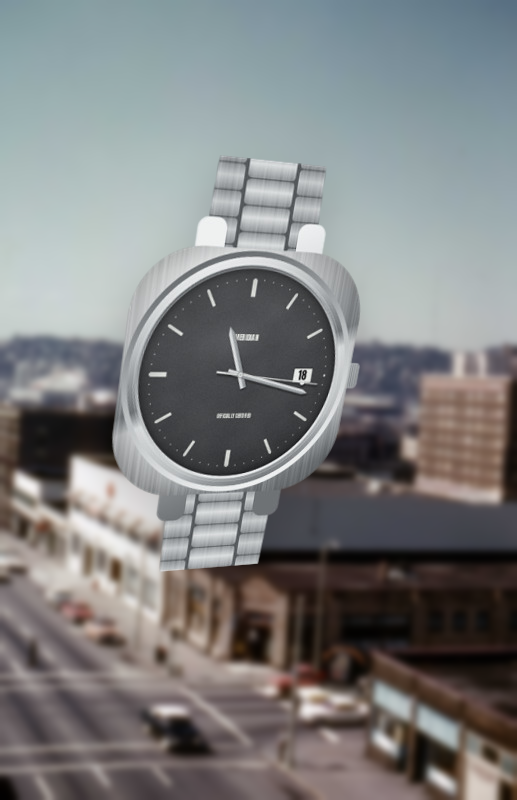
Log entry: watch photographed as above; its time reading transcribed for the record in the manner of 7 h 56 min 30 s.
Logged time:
11 h 17 min 16 s
